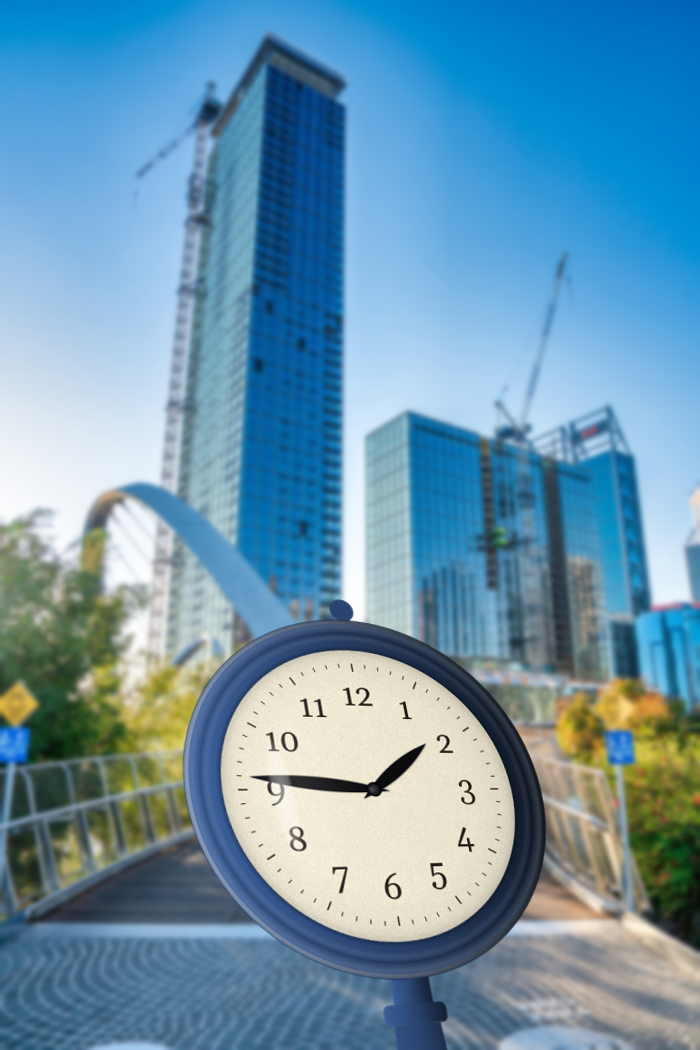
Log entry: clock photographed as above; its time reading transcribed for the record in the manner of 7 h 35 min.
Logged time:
1 h 46 min
